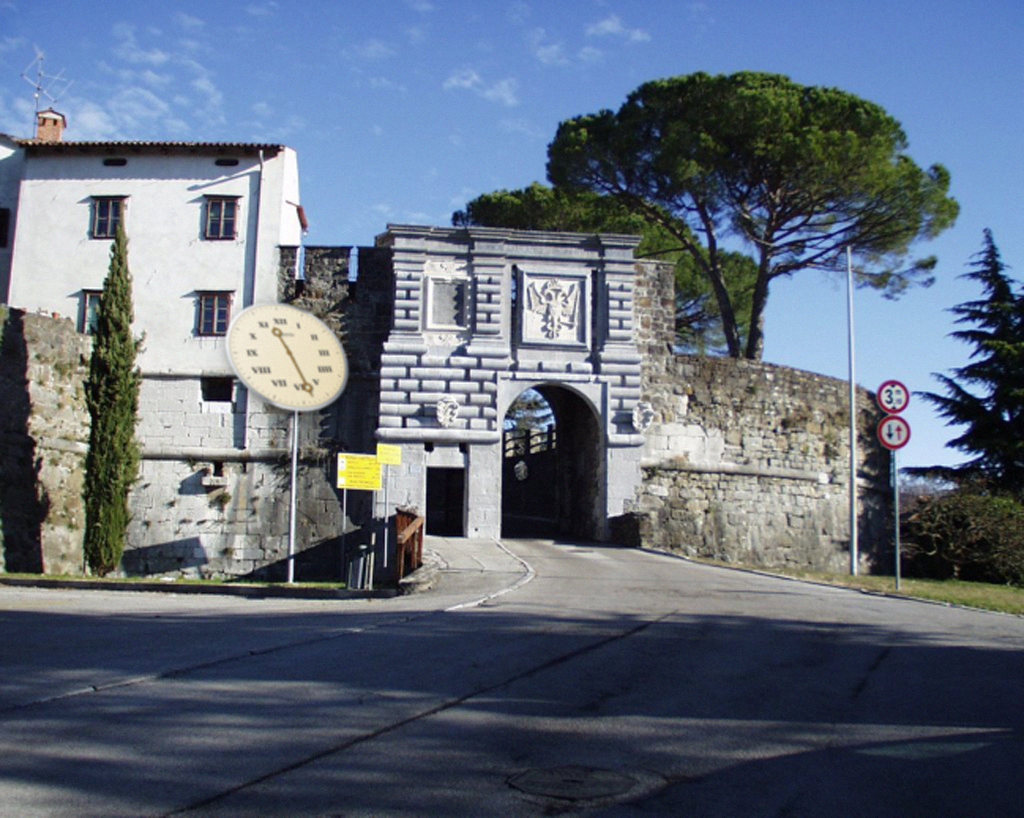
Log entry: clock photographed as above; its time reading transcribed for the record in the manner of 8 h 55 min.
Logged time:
11 h 28 min
